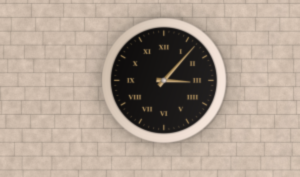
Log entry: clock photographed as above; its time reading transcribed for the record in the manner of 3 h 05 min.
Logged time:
3 h 07 min
